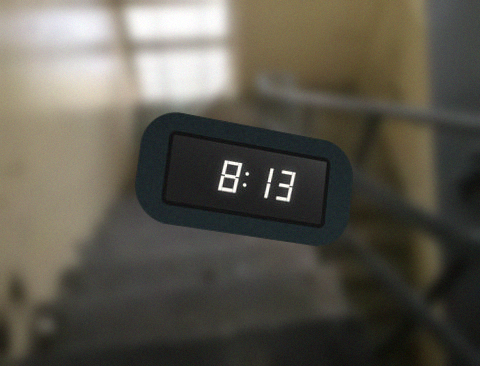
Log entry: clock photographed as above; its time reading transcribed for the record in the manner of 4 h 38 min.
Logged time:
8 h 13 min
